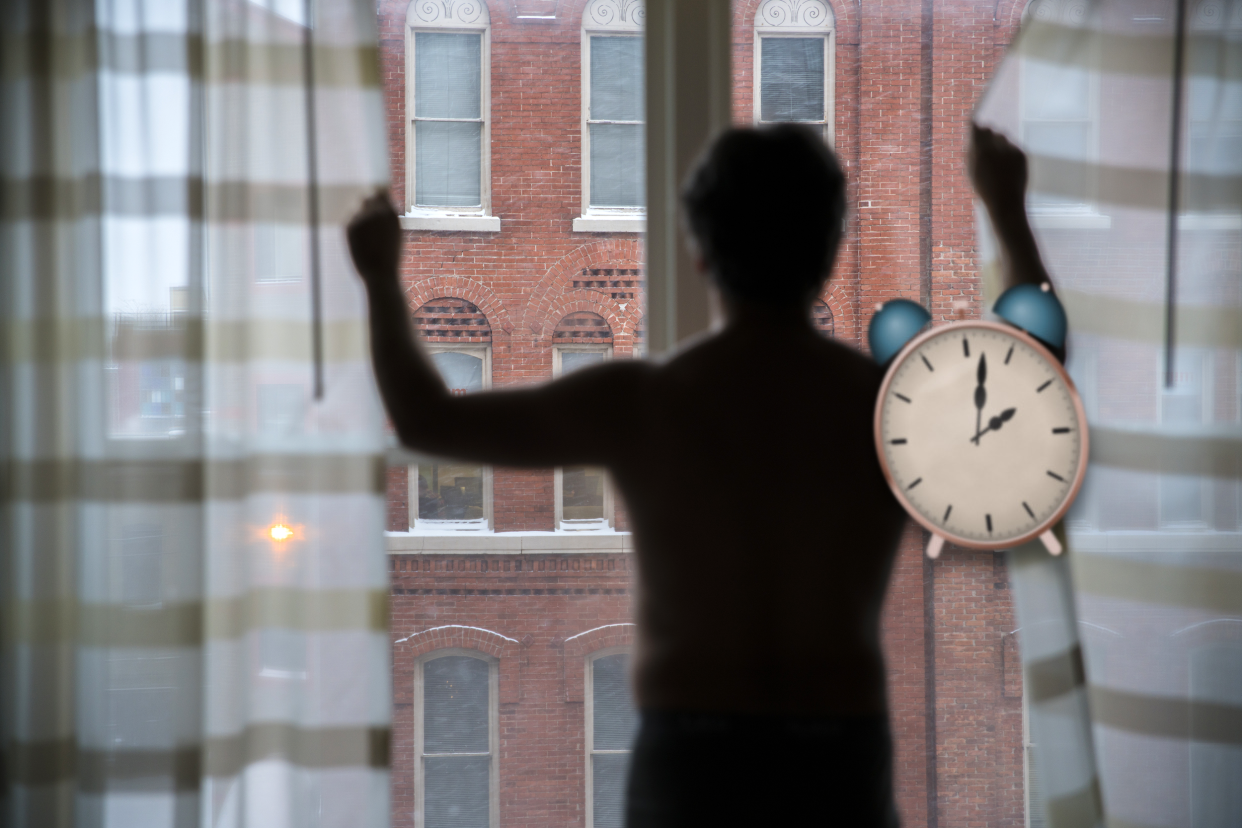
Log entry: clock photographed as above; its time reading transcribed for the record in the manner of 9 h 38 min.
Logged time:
2 h 02 min
